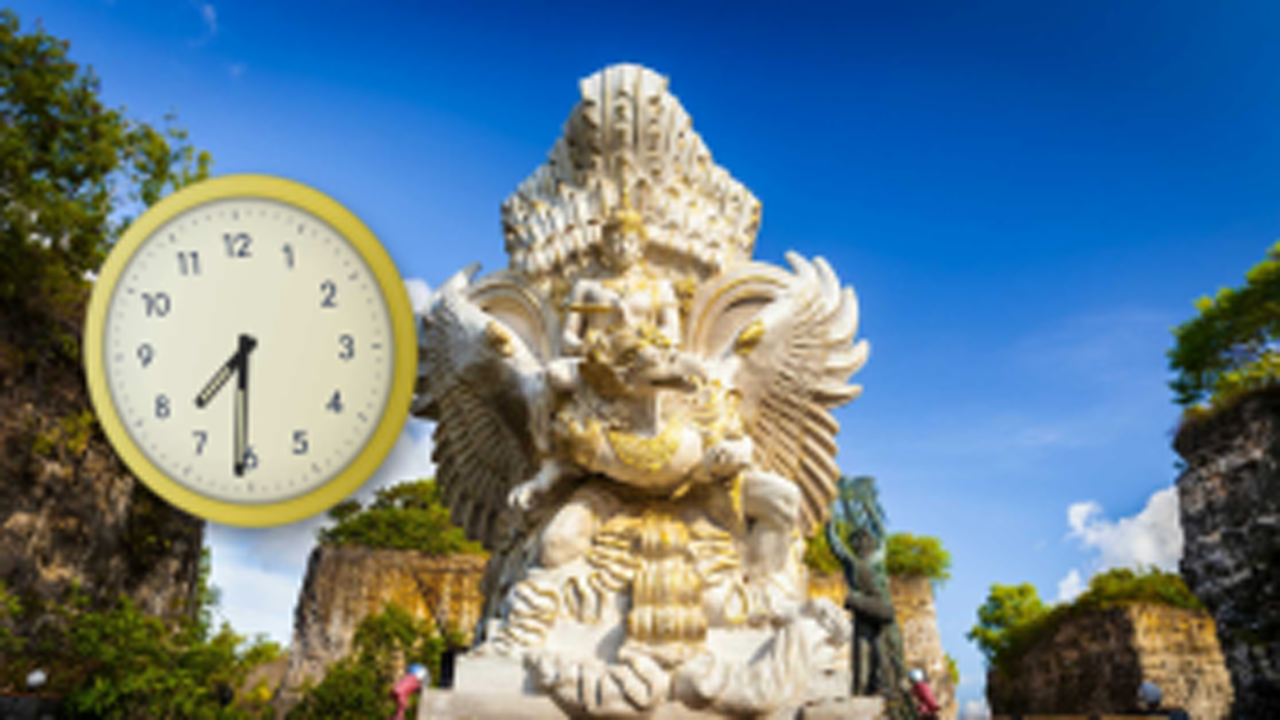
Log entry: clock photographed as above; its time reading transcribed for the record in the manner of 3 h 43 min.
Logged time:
7 h 31 min
